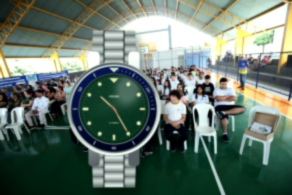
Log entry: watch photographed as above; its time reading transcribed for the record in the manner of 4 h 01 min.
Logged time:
10 h 25 min
